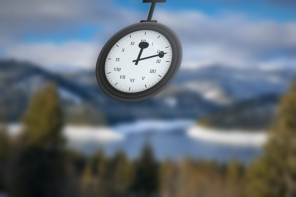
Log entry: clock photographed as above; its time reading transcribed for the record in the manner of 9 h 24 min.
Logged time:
12 h 12 min
